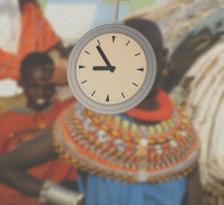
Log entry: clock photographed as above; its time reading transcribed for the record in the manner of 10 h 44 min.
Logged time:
8 h 54 min
